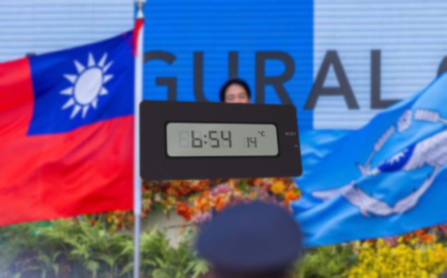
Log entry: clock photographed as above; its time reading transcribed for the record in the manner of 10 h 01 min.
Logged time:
6 h 54 min
